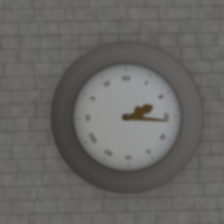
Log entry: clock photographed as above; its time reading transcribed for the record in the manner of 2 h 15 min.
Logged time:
2 h 16 min
